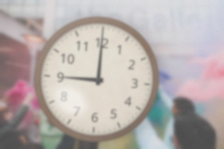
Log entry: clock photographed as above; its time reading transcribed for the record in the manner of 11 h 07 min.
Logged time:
9 h 00 min
